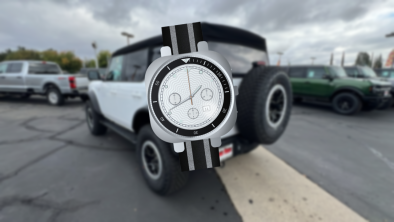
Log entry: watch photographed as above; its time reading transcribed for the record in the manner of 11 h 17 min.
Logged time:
1 h 41 min
